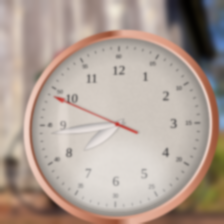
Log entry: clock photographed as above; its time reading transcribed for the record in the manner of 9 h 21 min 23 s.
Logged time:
7 h 43 min 49 s
